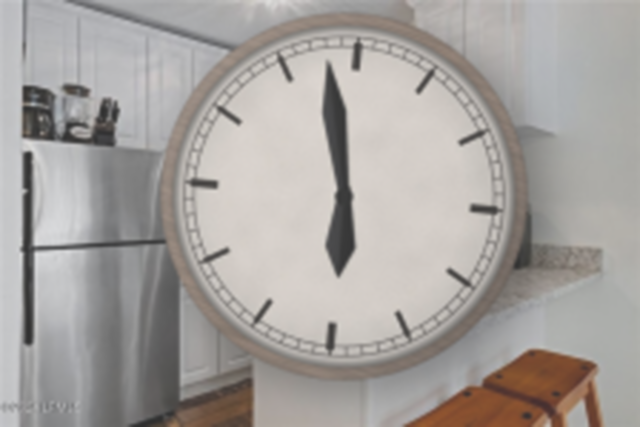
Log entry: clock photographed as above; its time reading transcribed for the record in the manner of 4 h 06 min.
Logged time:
5 h 58 min
